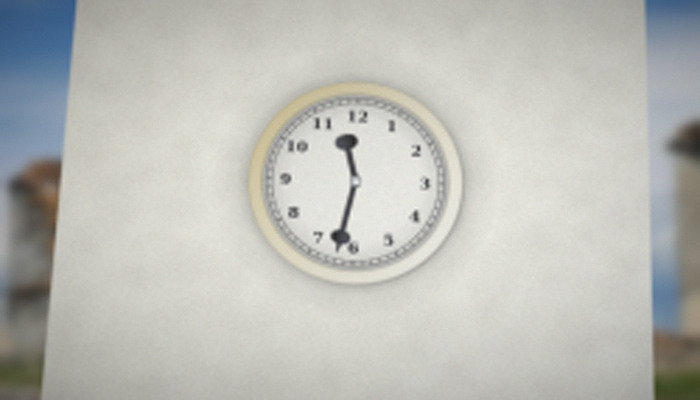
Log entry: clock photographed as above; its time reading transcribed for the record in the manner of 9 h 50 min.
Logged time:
11 h 32 min
